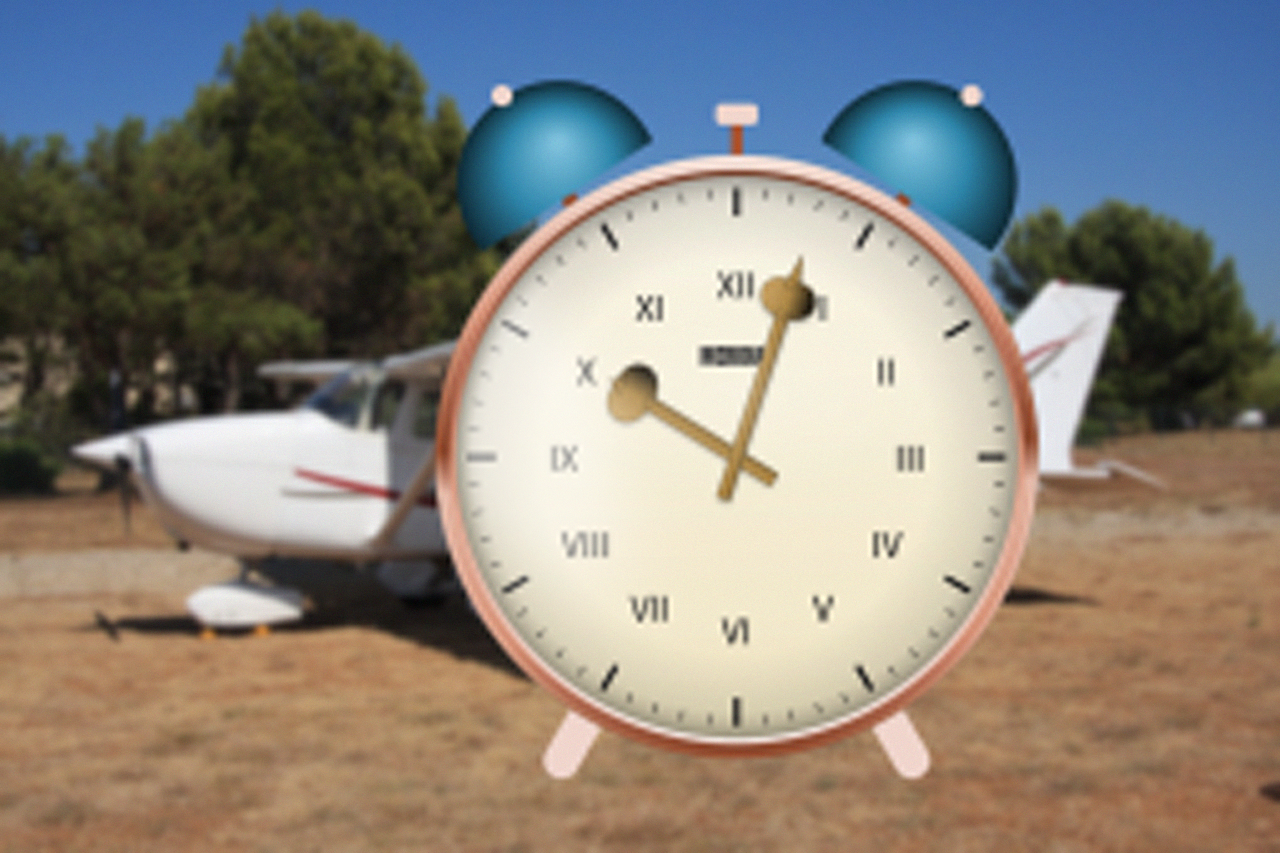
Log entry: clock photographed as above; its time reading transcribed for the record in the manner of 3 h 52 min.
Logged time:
10 h 03 min
